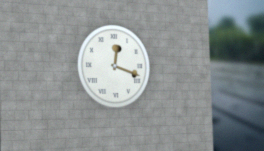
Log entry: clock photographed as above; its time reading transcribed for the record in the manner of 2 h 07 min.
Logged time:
12 h 18 min
